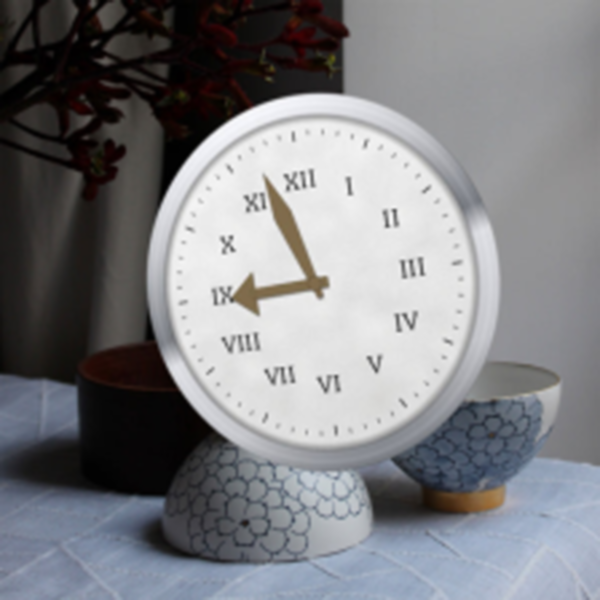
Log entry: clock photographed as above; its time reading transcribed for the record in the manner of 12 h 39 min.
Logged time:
8 h 57 min
